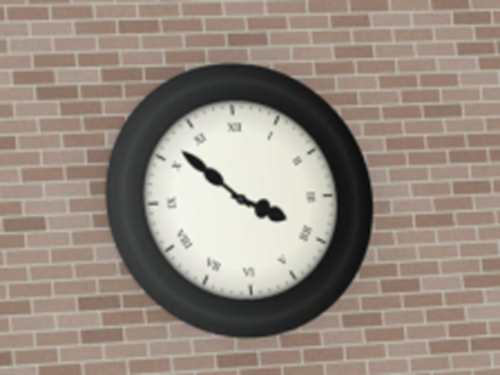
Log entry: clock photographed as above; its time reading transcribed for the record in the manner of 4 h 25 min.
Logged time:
3 h 52 min
